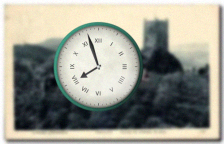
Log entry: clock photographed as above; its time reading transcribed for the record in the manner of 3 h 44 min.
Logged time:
7 h 57 min
